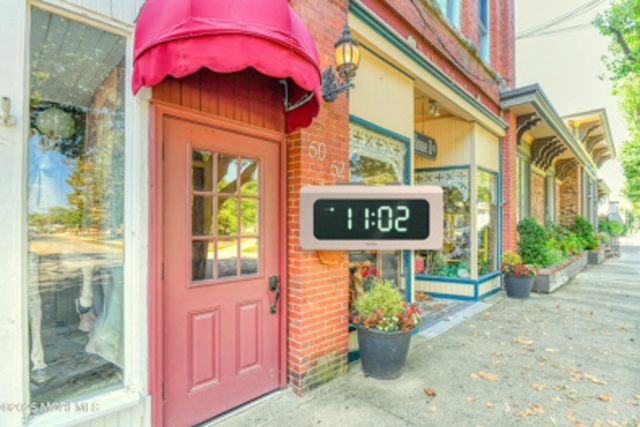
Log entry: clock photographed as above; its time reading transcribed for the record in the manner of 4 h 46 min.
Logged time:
11 h 02 min
